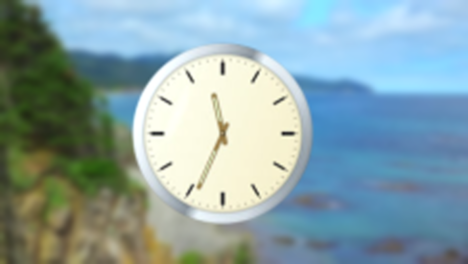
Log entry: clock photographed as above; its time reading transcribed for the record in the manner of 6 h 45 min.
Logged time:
11 h 34 min
